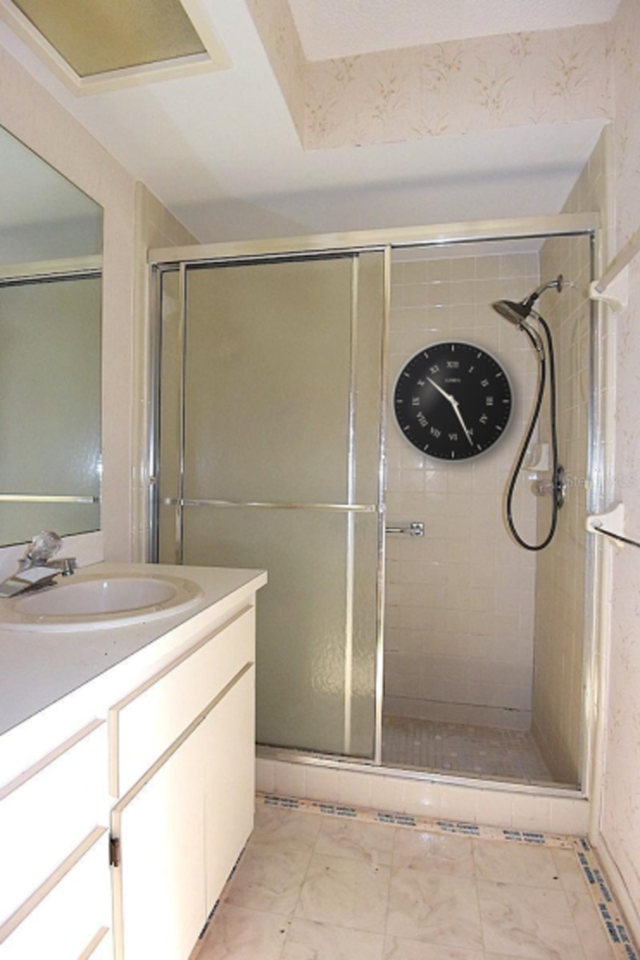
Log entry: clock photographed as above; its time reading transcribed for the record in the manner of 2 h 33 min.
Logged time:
10 h 26 min
